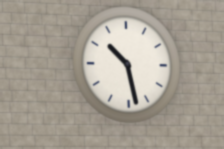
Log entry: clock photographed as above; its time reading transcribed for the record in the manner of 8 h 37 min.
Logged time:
10 h 28 min
